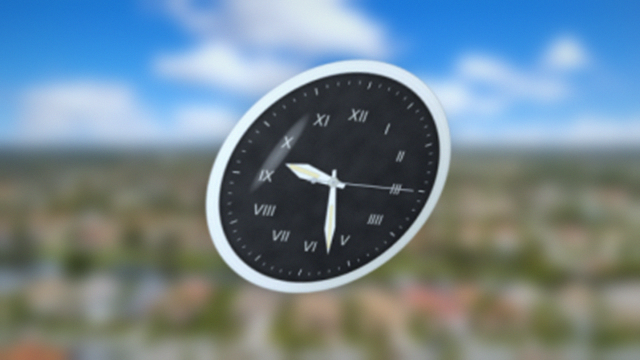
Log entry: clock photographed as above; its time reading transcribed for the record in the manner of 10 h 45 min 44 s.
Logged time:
9 h 27 min 15 s
